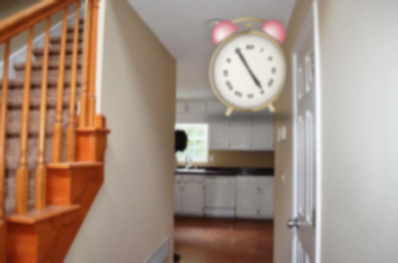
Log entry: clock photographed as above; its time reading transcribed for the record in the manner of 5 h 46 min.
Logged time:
4 h 55 min
